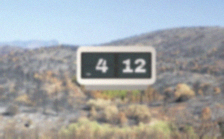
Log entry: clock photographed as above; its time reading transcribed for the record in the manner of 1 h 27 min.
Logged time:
4 h 12 min
